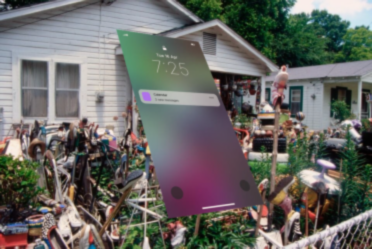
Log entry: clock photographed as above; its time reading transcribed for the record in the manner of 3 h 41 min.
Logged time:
7 h 25 min
